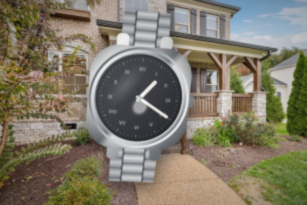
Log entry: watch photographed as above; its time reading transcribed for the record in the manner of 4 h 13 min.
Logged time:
1 h 20 min
